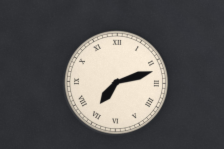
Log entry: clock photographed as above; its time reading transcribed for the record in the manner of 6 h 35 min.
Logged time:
7 h 12 min
